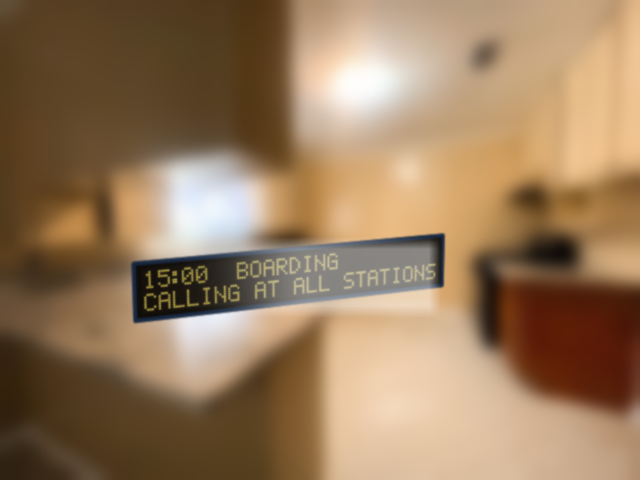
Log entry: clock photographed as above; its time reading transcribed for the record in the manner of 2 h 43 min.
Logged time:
15 h 00 min
